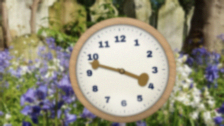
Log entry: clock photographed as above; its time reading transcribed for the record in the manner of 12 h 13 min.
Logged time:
3 h 48 min
